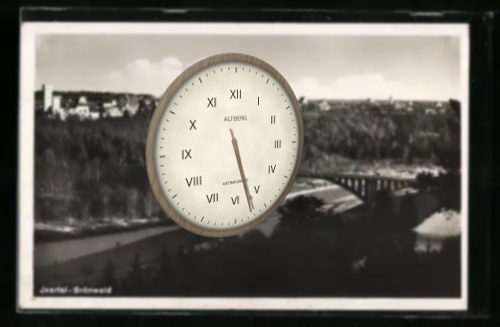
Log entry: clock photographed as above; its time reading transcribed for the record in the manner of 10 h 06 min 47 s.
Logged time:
5 h 27 min 27 s
